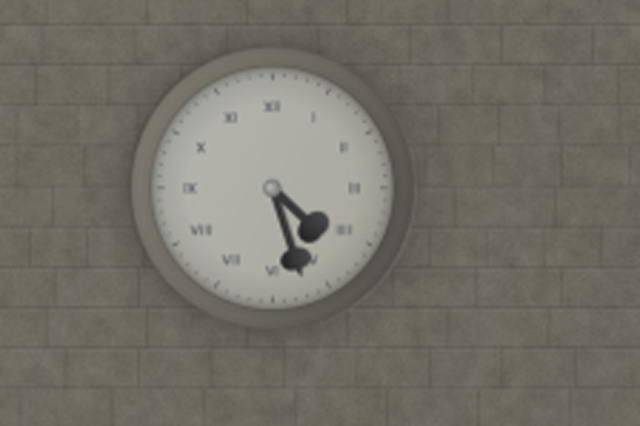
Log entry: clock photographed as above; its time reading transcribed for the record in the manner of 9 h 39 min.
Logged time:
4 h 27 min
